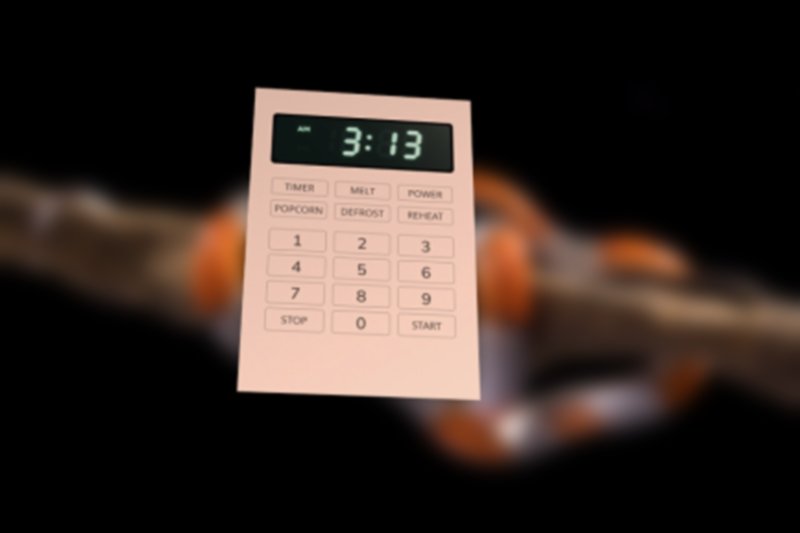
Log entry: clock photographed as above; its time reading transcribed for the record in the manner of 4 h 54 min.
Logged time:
3 h 13 min
